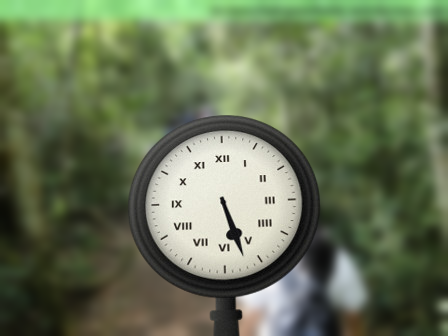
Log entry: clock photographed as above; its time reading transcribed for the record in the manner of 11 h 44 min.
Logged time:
5 h 27 min
